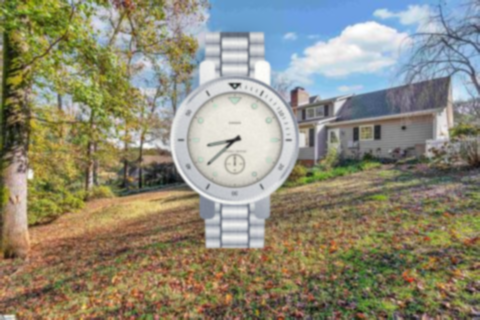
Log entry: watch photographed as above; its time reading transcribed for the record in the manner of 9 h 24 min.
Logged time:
8 h 38 min
